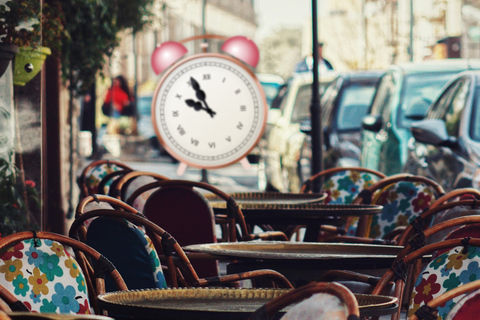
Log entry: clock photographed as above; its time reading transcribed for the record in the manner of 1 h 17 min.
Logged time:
9 h 56 min
